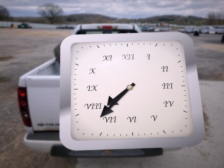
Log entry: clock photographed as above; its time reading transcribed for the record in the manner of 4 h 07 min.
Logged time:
7 h 37 min
